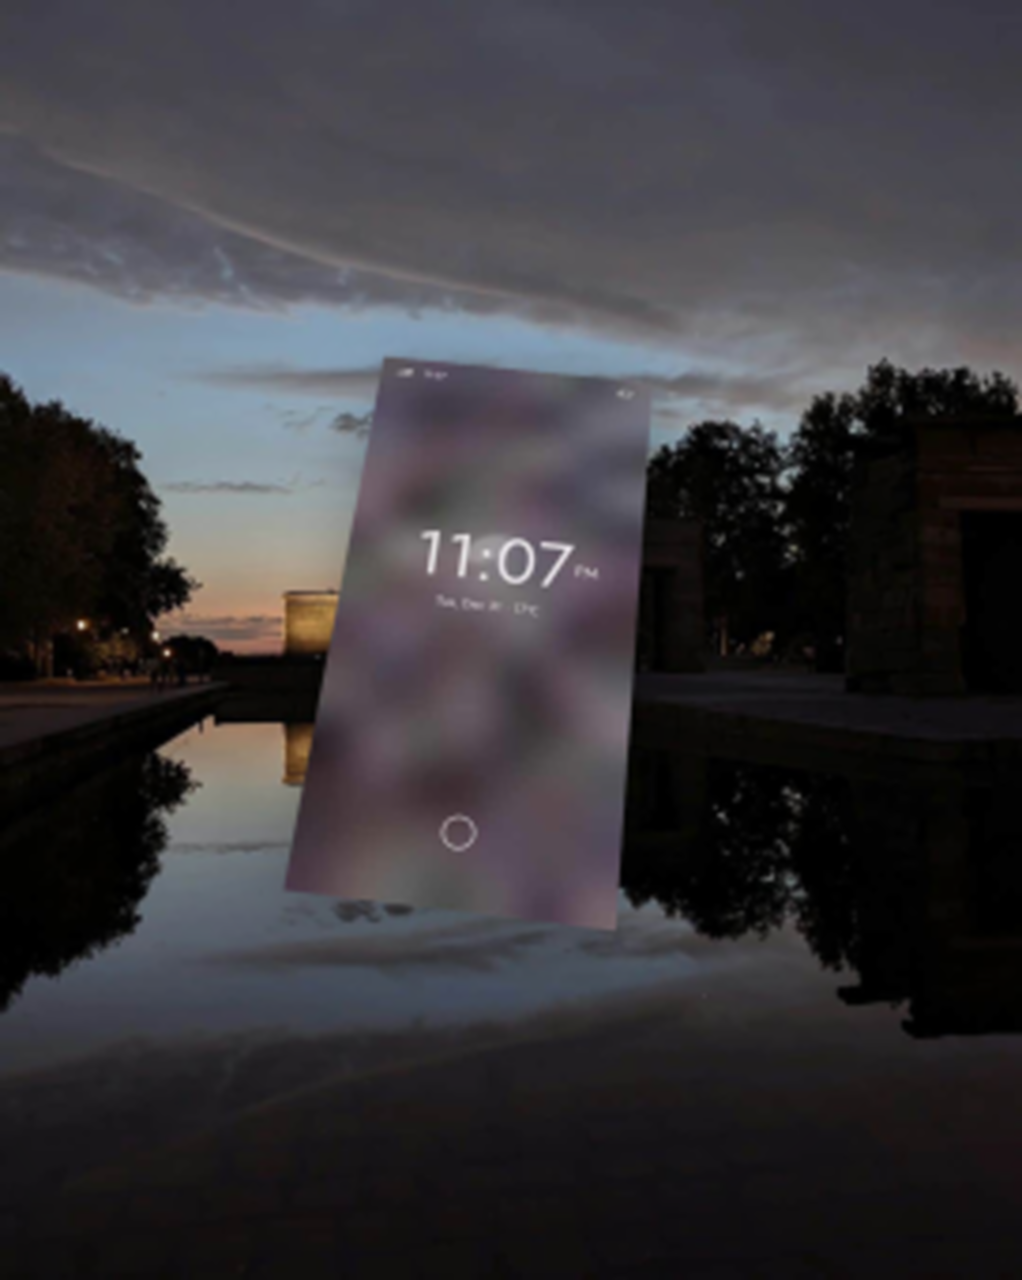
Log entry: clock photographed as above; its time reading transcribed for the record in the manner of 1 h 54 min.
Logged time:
11 h 07 min
